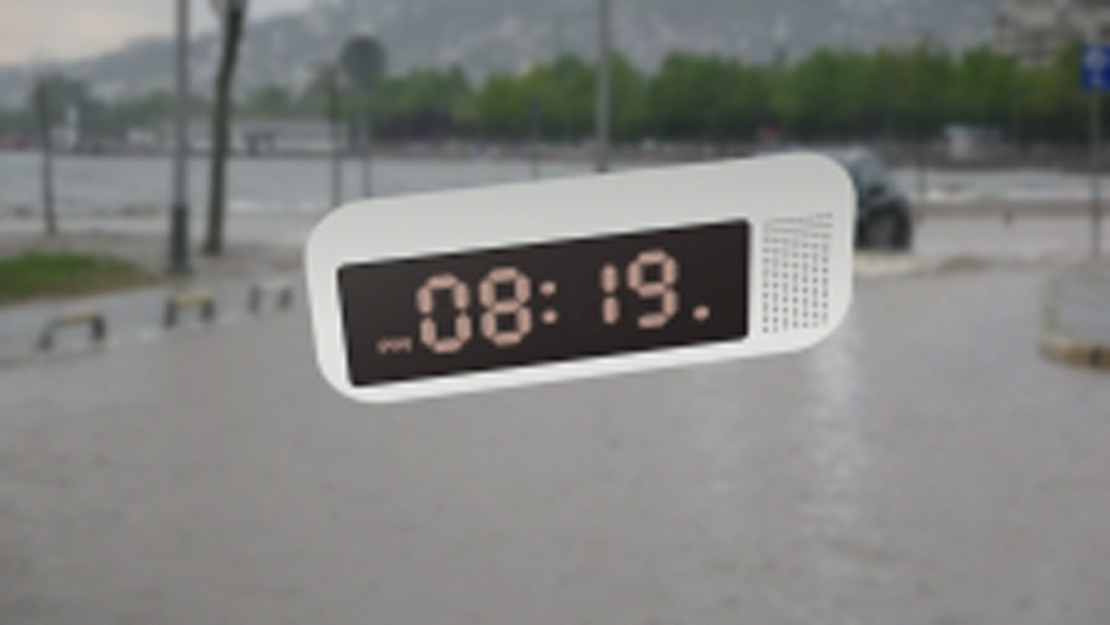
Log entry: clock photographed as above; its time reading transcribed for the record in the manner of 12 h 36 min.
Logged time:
8 h 19 min
